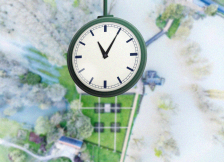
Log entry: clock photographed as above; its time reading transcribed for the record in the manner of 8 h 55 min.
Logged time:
11 h 05 min
